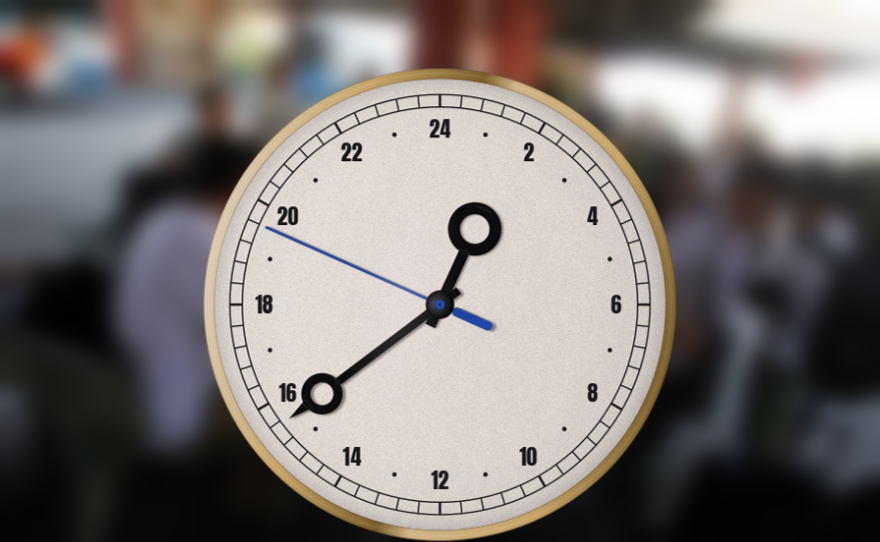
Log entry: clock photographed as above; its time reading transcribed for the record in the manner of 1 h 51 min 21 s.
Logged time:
1 h 38 min 49 s
